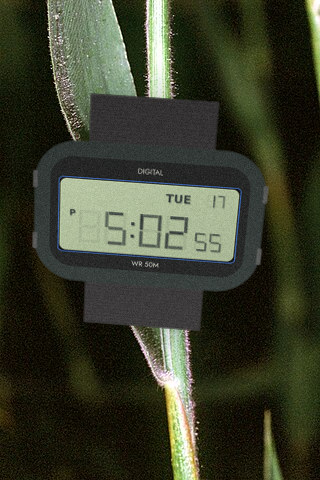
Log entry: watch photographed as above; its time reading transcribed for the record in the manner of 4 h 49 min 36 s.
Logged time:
5 h 02 min 55 s
